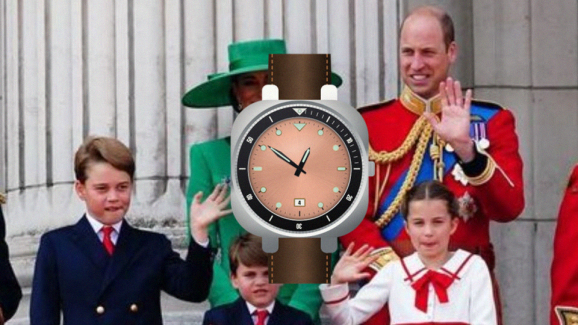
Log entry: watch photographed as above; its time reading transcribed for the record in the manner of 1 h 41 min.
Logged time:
12 h 51 min
